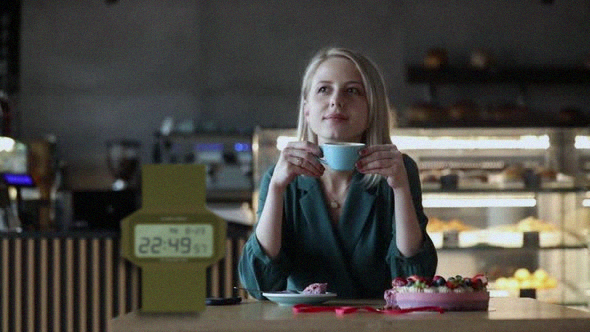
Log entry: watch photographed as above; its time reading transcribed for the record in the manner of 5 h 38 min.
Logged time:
22 h 49 min
